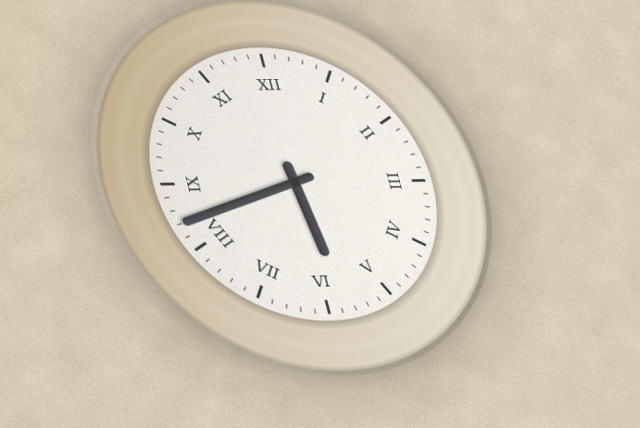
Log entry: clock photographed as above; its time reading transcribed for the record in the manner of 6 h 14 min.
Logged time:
5 h 42 min
